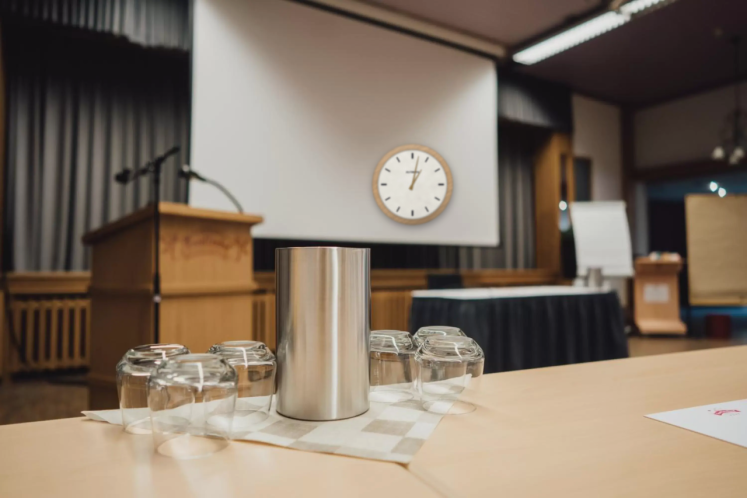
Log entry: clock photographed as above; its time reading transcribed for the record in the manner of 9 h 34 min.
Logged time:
1 h 02 min
